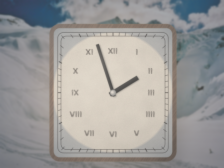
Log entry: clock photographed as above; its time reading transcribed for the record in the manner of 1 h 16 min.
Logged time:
1 h 57 min
